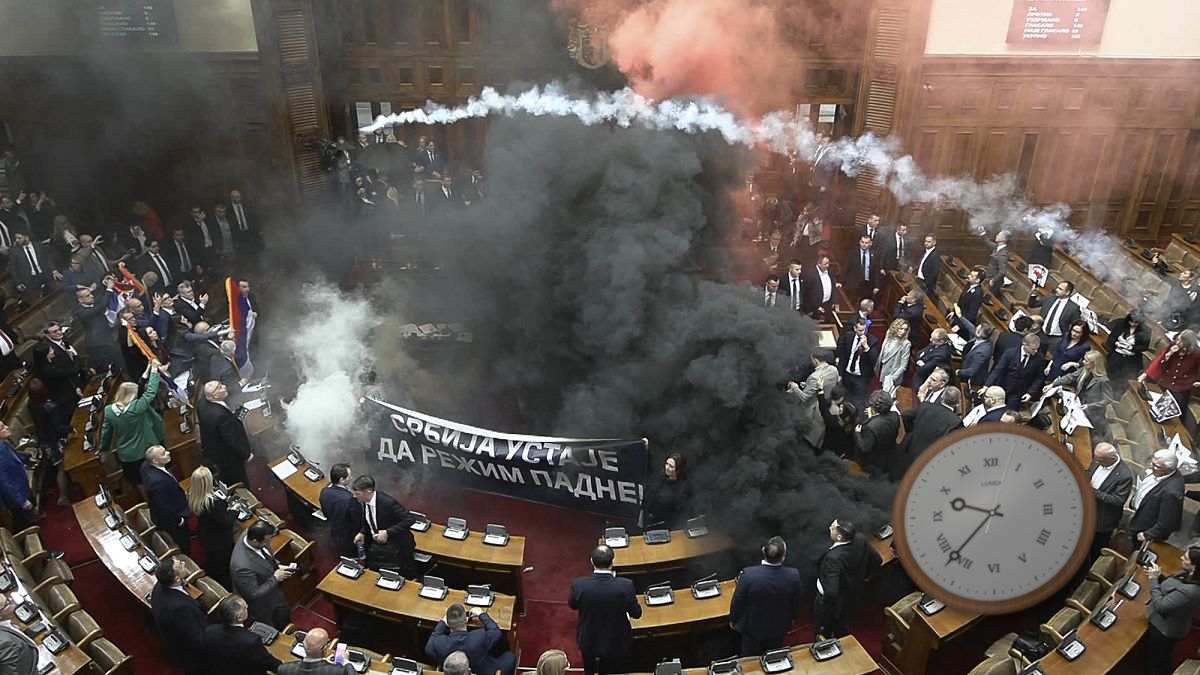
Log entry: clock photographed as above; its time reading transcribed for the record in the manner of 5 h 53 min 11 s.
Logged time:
9 h 37 min 03 s
